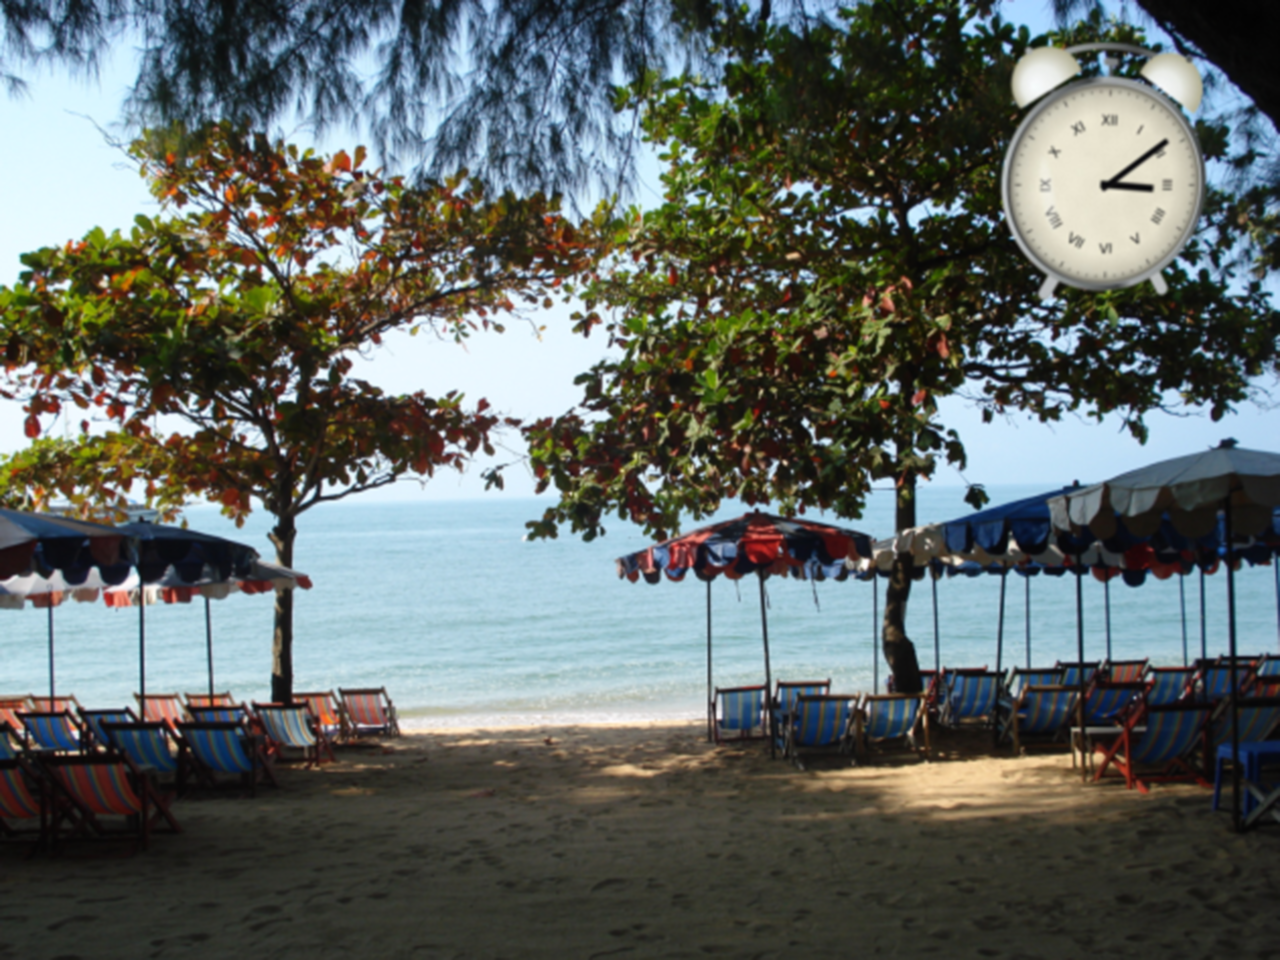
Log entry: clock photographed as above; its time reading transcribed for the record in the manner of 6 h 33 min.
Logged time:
3 h 09 min
